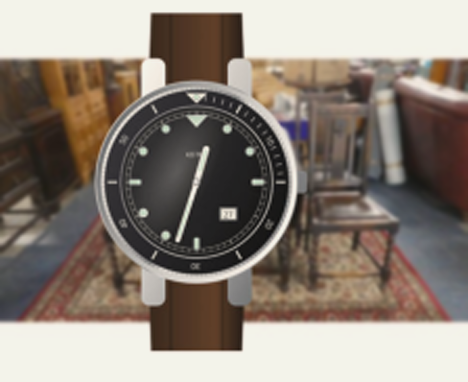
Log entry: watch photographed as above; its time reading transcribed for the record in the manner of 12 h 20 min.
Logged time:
12 h 33 min
